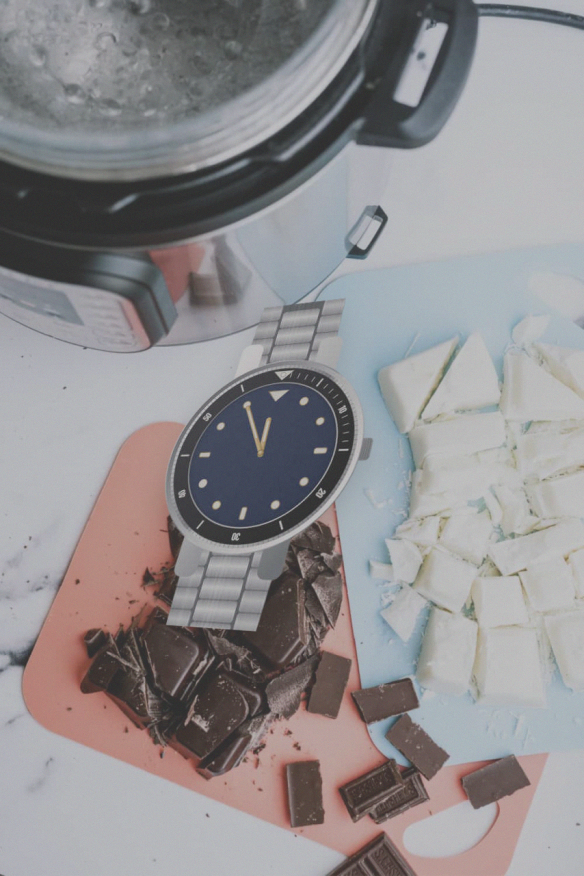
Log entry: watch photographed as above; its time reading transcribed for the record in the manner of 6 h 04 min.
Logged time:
11 h 55 min
